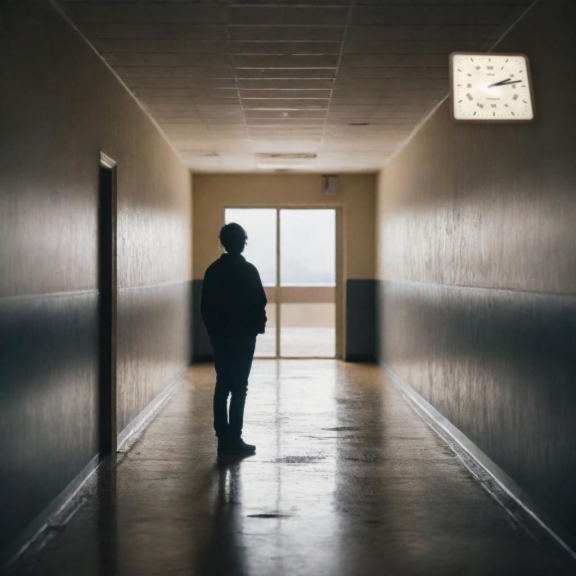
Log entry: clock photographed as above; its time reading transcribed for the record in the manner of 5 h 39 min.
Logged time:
2 h 13 min
